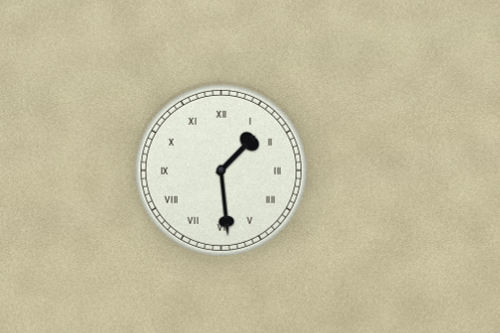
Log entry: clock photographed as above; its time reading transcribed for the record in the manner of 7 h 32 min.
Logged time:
1 h 29 min
